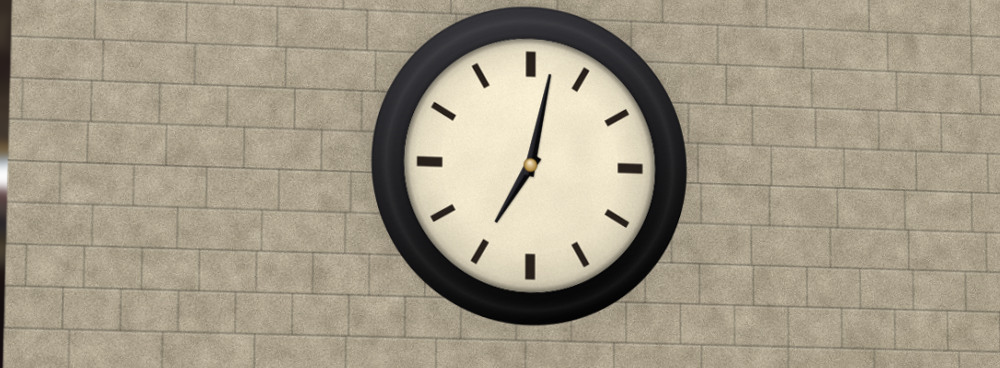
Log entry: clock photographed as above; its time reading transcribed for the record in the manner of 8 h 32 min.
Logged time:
7 h 02 min
